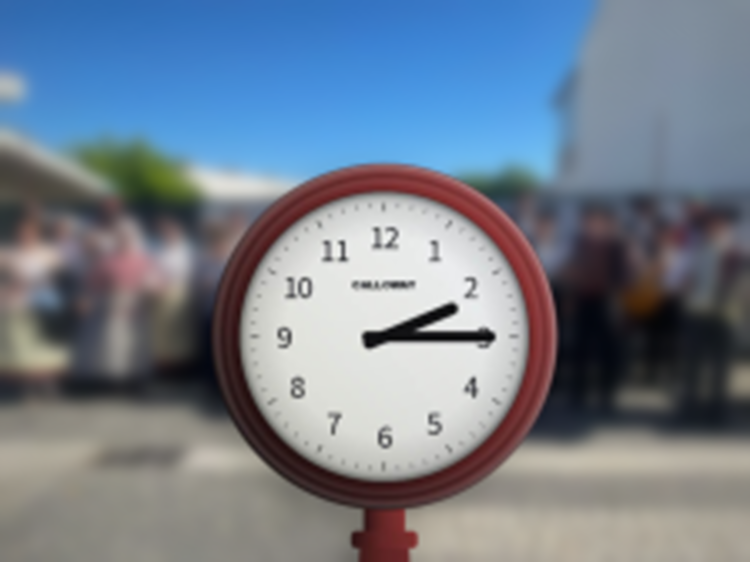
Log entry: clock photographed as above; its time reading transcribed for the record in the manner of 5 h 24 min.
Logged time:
2 h 15 min
